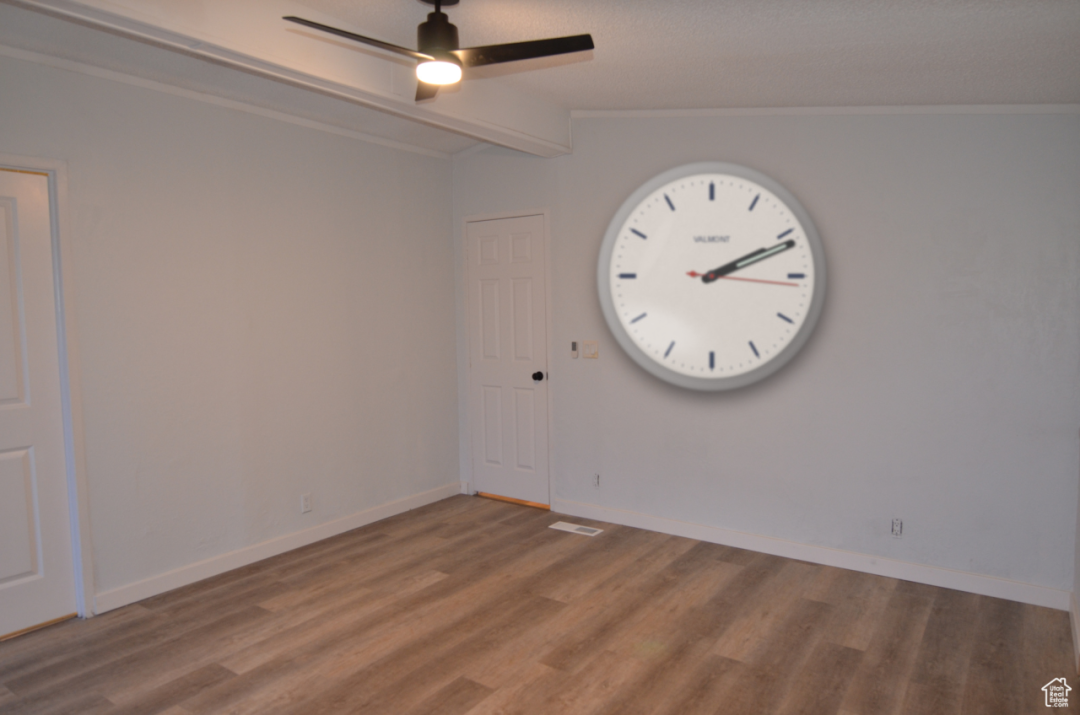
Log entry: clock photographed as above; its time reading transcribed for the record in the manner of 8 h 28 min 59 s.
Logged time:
2 h 11 min 16 s
